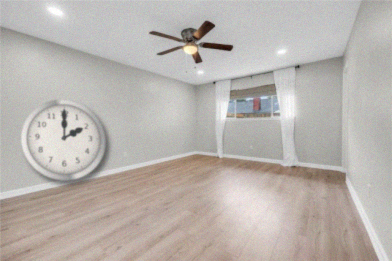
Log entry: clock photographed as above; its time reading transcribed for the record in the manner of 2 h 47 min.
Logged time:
2 h 00 min
